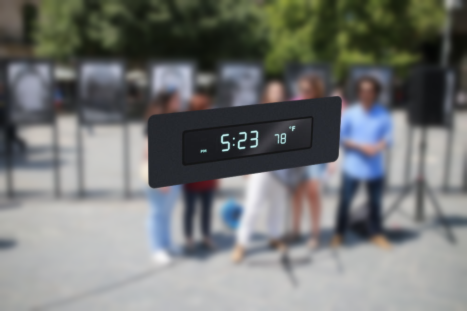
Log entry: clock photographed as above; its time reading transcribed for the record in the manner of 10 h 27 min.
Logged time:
5 h 23 min
